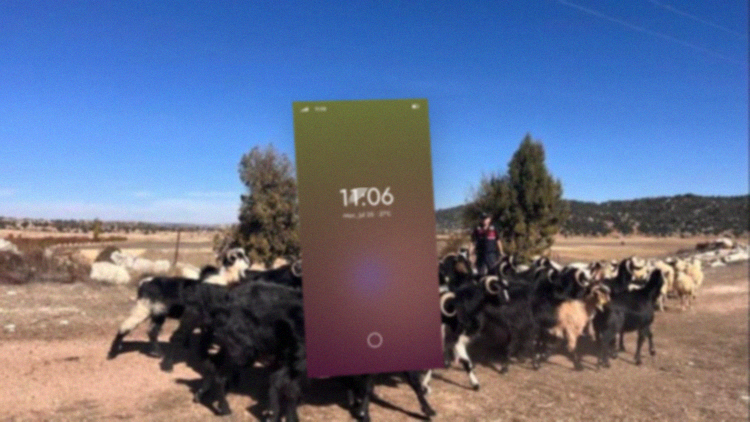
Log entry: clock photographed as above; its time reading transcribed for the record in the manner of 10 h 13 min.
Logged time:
11 h 06 min
